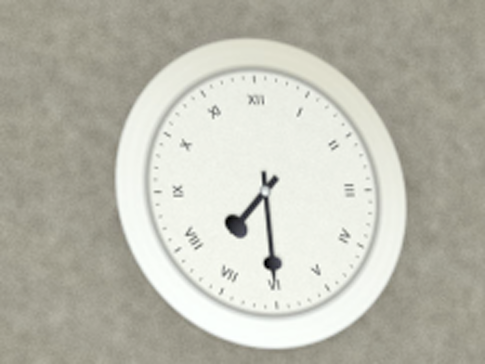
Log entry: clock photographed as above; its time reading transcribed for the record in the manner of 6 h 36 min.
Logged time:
7 h 30 min
